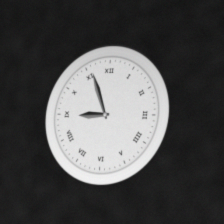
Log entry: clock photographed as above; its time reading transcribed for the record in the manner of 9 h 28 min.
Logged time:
8 h 56 min
